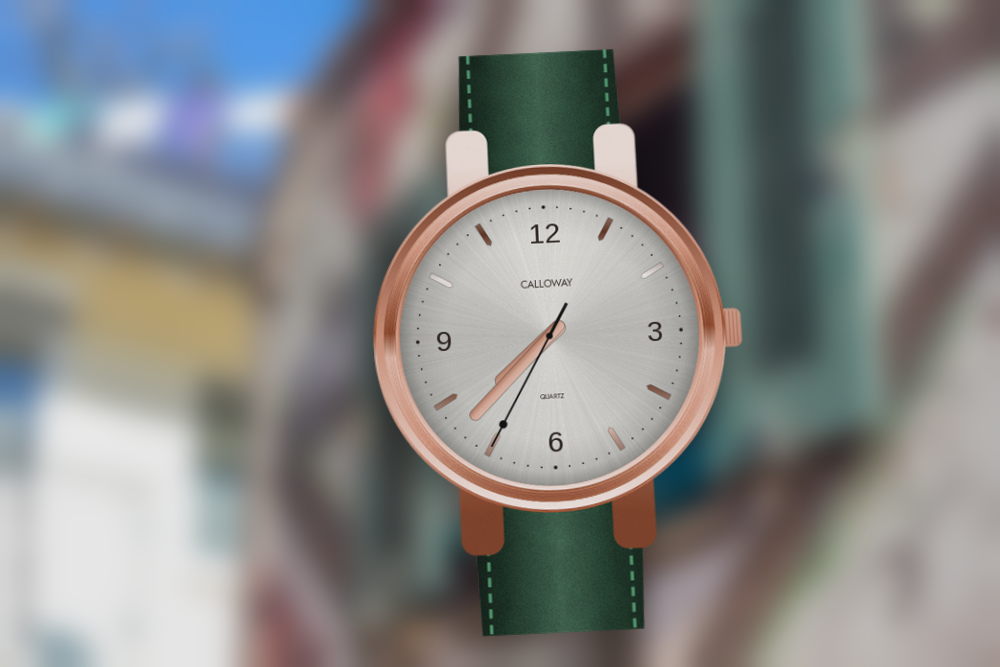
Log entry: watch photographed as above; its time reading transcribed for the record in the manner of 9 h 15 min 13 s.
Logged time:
7 h 37 min 35 s
